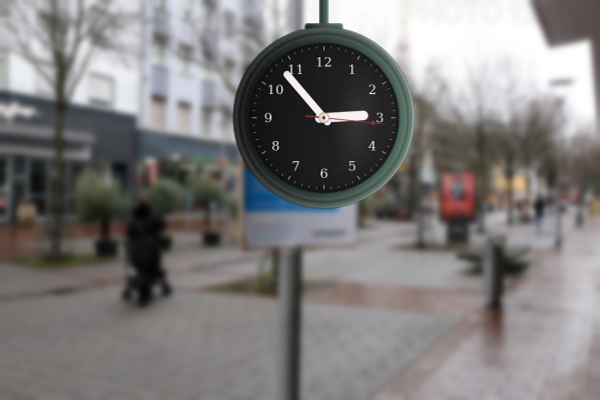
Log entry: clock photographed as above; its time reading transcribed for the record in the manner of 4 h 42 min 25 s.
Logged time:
2 h 53 min 16 s
